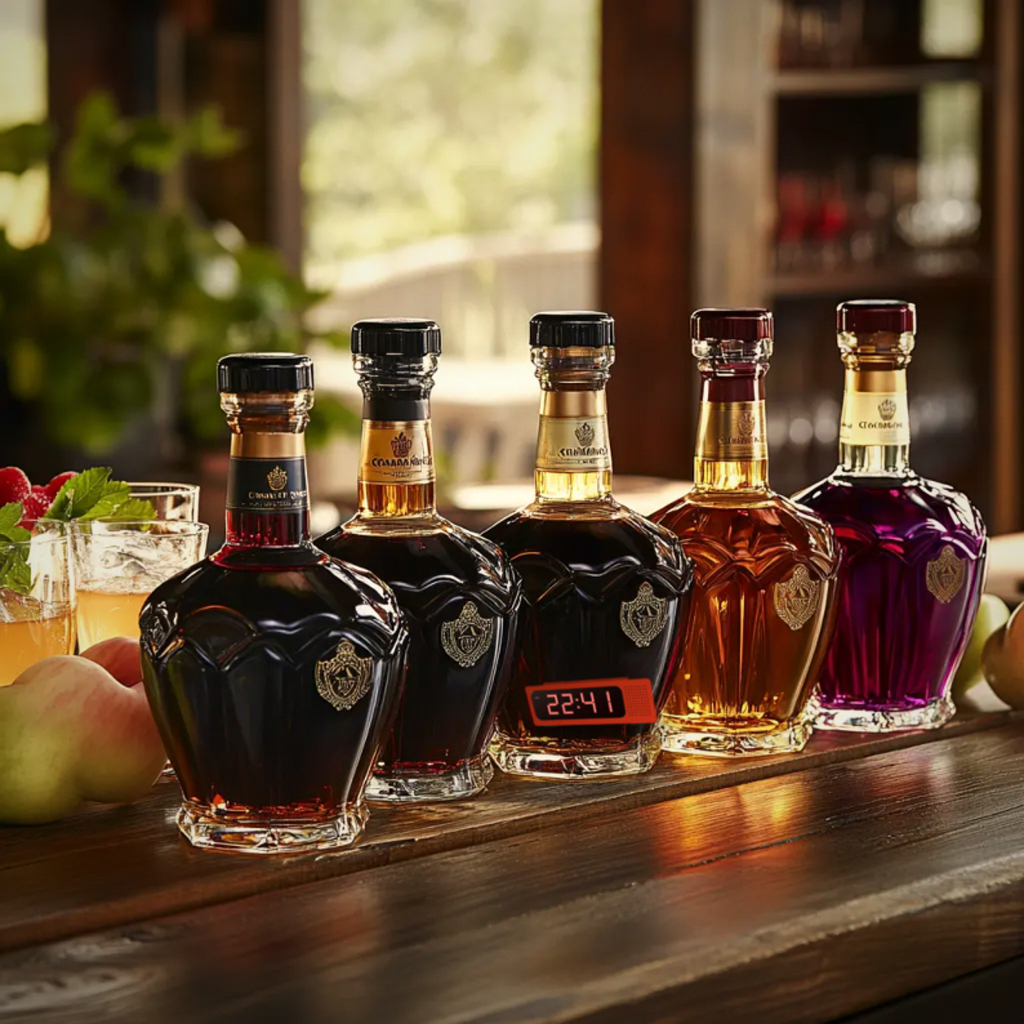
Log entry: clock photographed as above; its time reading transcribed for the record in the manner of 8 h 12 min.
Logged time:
22 h 41 min
